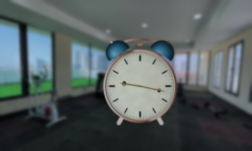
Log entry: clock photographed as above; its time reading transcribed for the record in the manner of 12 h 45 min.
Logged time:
9 h 17 min
